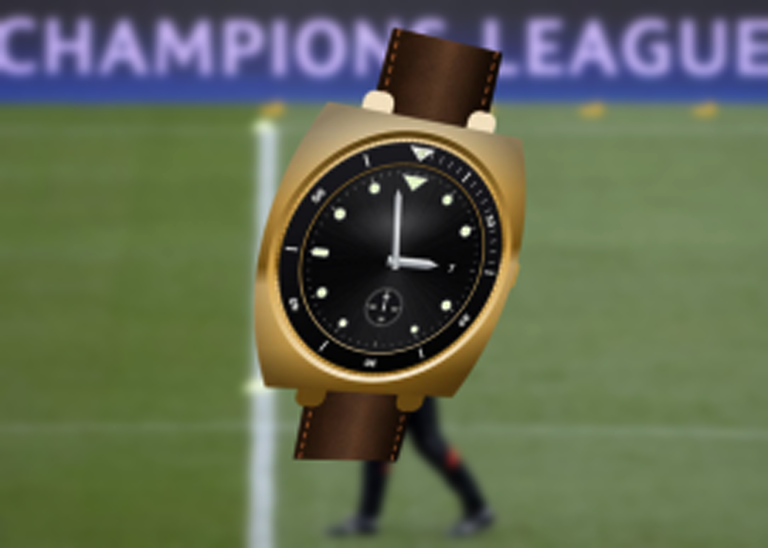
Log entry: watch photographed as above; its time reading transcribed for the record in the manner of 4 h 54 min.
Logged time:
2 h 58 min
